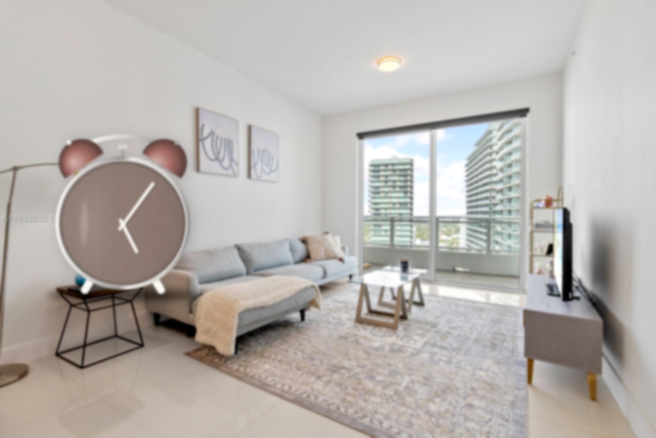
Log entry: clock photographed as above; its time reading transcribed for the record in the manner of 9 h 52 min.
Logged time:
5 h 06 min
